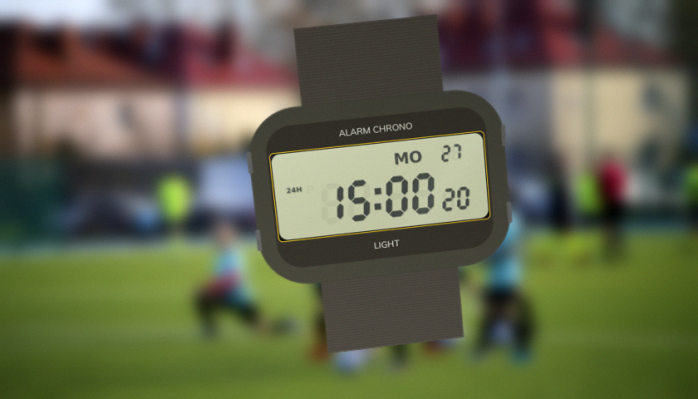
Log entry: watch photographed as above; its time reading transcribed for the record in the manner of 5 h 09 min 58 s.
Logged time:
15 h 00 min 20 s
